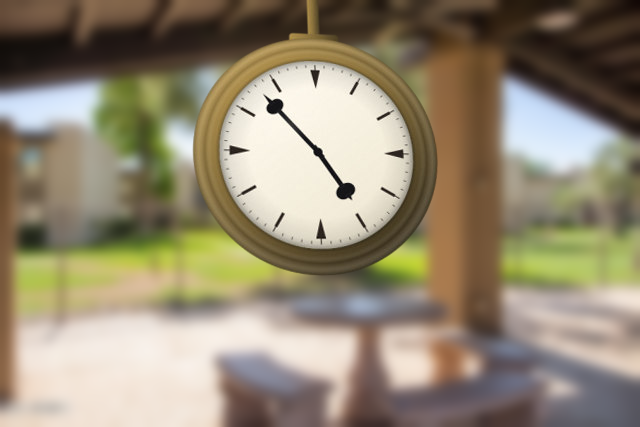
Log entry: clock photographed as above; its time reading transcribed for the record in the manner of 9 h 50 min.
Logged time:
4 h 53 min
